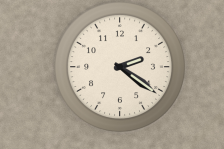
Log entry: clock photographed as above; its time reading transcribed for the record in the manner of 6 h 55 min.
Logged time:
2 h 21 min
